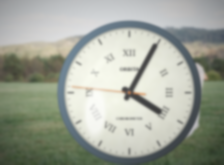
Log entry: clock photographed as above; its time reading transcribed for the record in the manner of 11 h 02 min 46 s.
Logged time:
4 h 04 min 46 s
